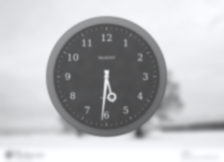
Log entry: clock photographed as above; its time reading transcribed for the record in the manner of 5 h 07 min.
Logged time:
5 h 31 min
